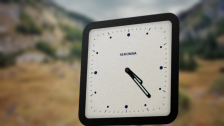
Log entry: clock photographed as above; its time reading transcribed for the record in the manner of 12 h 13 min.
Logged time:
4 h 23 min
